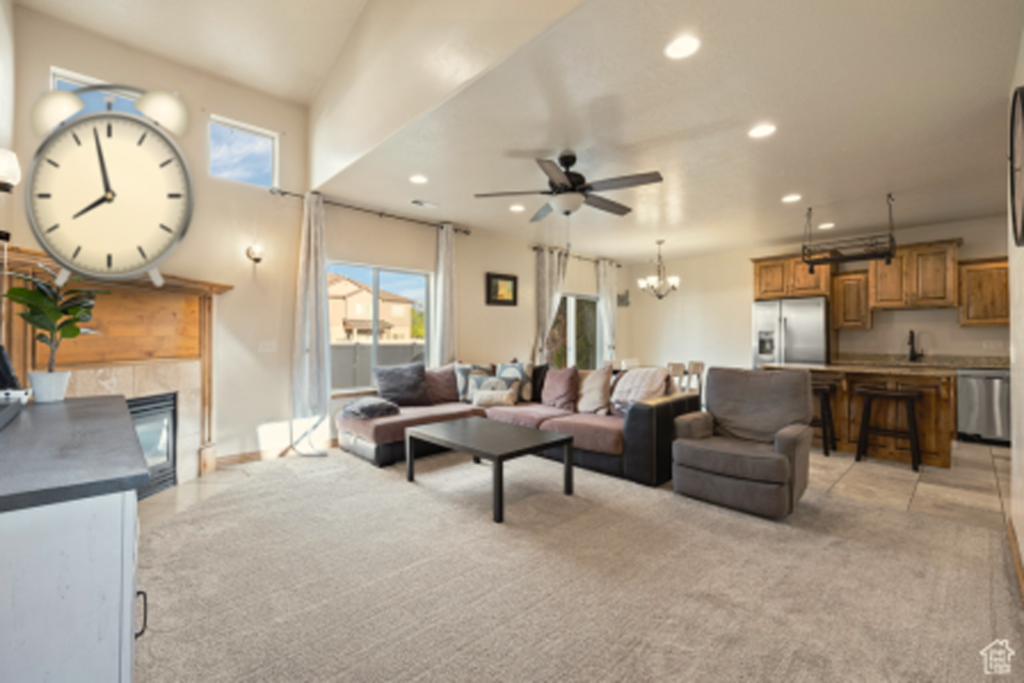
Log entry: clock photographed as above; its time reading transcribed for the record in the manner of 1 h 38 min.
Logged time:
7 h 58 min
